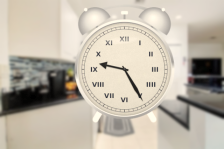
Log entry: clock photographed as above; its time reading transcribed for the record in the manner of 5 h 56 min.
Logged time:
9 h 25 min
